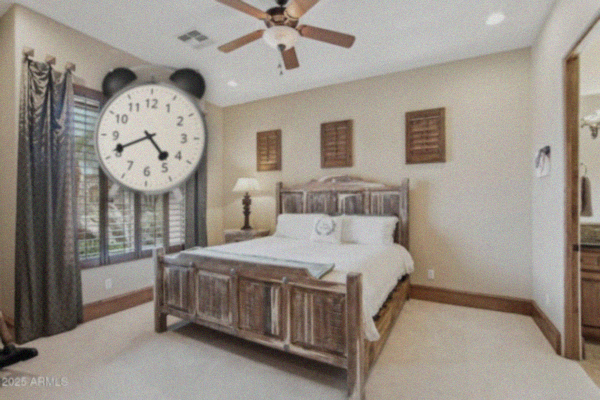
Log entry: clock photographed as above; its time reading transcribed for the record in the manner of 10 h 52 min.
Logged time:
4 h 41 min
